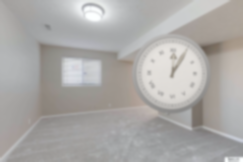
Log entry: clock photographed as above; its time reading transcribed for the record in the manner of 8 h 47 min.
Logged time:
12 h 05 min
